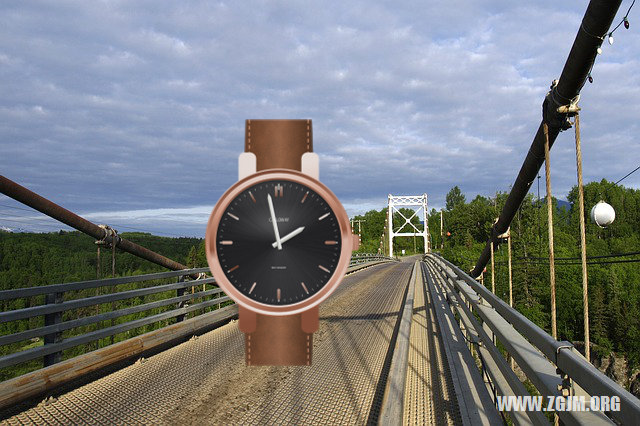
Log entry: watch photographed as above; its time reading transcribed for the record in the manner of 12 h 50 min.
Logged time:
1 h 58 min
